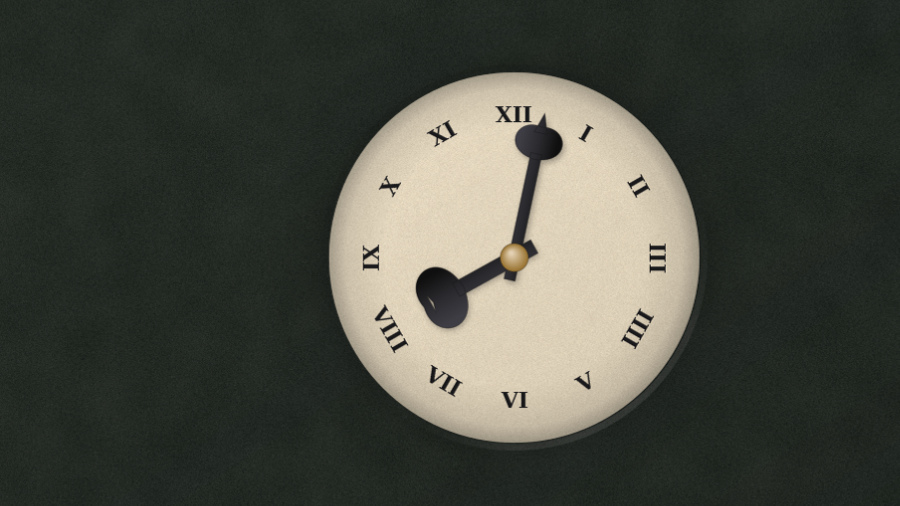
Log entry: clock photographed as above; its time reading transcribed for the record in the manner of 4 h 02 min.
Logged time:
8 h 02 min
